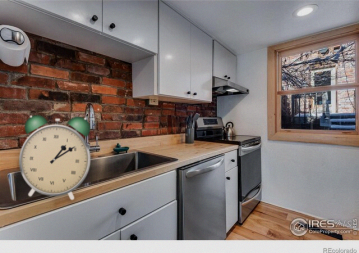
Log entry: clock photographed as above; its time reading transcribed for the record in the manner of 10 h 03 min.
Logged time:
1 h 09 min
